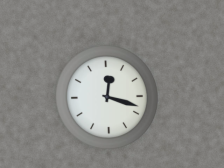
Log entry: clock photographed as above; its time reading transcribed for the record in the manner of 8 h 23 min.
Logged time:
12 h 18 min
